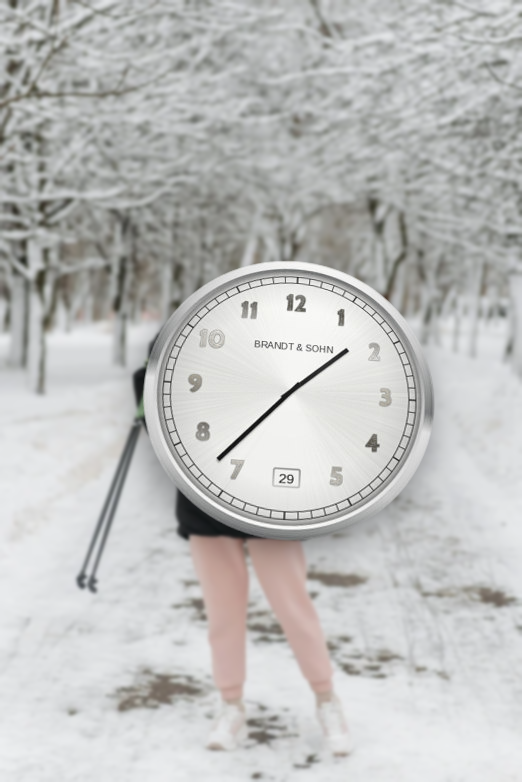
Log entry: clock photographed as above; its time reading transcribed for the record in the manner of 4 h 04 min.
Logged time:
1 h 37 min
